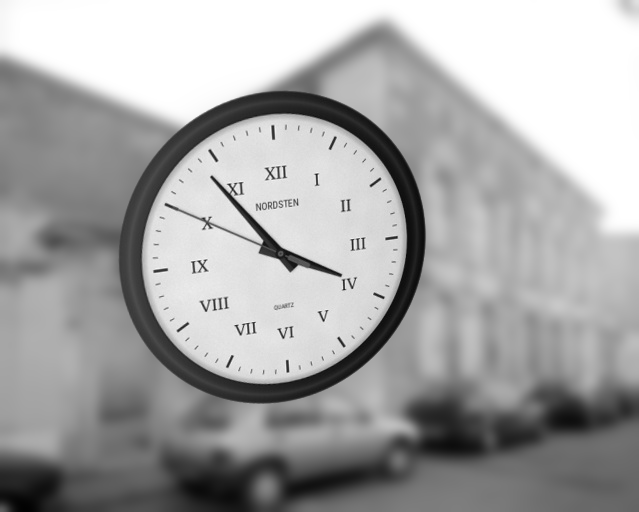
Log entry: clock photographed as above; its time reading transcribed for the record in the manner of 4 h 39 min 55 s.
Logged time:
3 h 53 min 50 s
